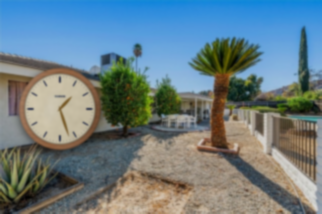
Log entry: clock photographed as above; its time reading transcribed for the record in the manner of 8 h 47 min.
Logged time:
1 h 27 min
